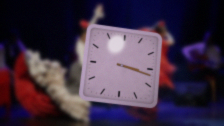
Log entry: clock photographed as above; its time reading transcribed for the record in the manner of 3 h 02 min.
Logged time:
3 h 17 min
